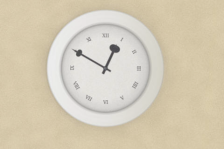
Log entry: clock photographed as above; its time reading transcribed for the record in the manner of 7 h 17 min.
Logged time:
12 h 50 min
